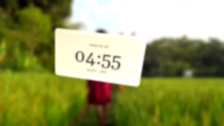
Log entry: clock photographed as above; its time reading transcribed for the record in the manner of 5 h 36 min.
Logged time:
4 h 55 min
